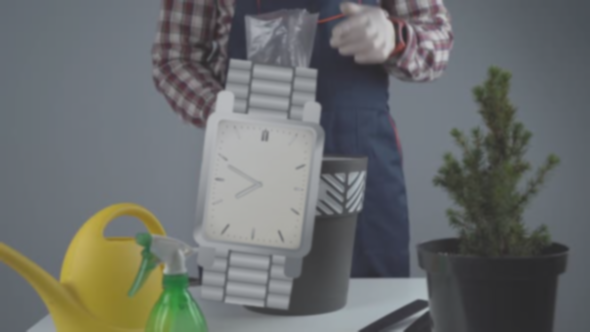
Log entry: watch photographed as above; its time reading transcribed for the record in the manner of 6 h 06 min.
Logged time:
7 h 49 min
